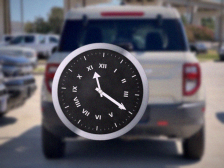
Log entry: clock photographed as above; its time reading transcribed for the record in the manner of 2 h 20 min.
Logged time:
11 h 20 min
